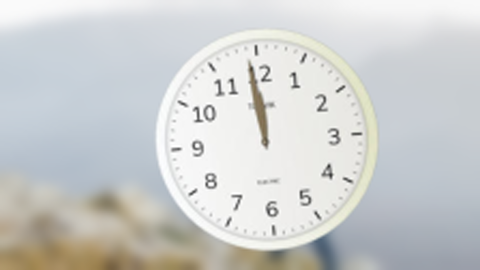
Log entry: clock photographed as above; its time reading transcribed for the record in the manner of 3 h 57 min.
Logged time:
11 h 59 min
